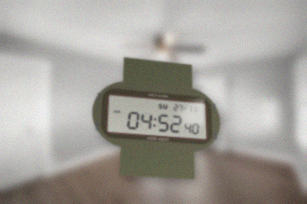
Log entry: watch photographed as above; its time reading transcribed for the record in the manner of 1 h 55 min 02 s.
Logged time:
4 h 52 min 40 s
